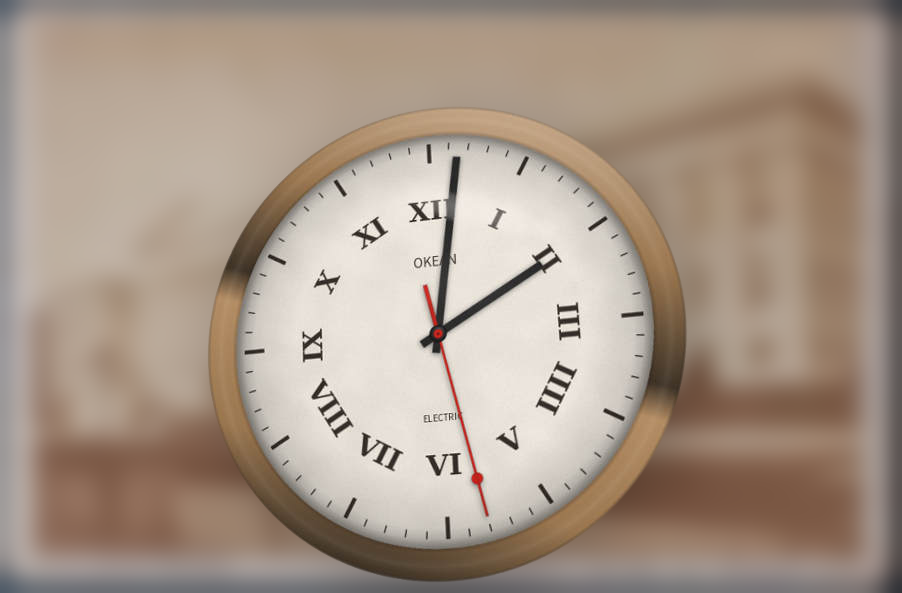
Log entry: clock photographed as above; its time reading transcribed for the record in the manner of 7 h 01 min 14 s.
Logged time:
2 h 01 min 28 s
